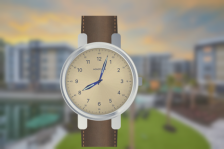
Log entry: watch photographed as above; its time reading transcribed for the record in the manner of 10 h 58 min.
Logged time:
8 h 03 min
